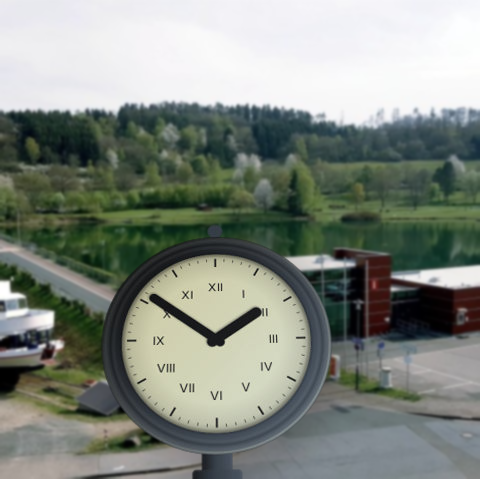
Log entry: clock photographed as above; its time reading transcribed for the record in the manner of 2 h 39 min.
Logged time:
1 h 51 min
